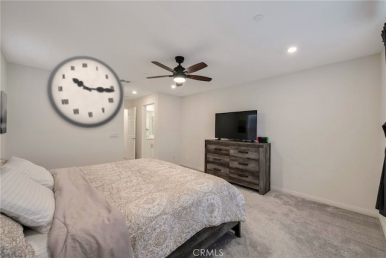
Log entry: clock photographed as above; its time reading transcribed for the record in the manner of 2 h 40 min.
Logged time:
10 h 16 min
